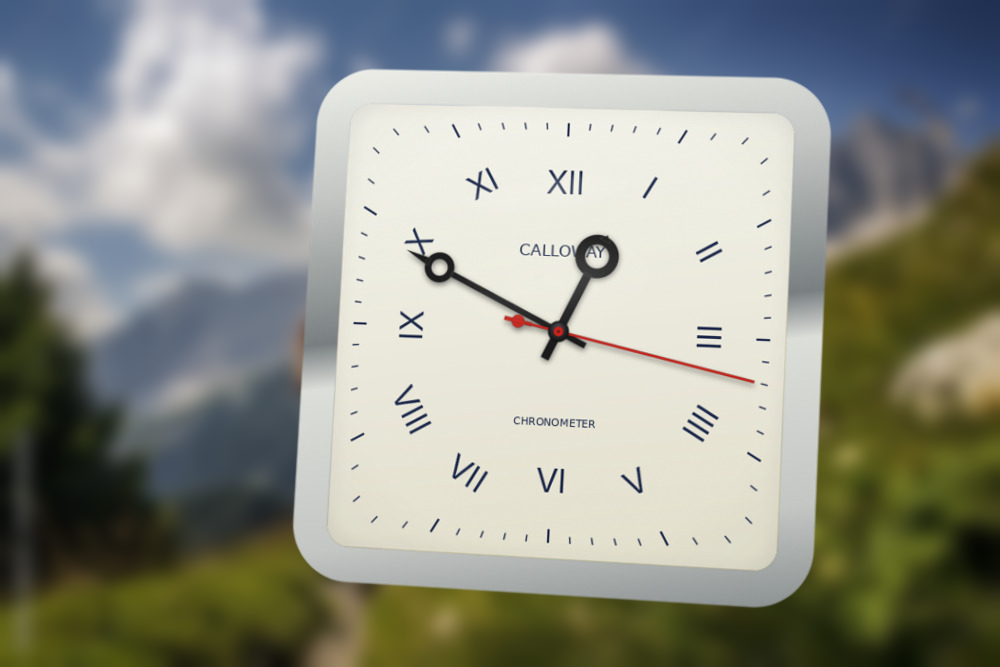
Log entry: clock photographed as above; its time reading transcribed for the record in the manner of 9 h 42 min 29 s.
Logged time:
12 h 49 min 17 s
